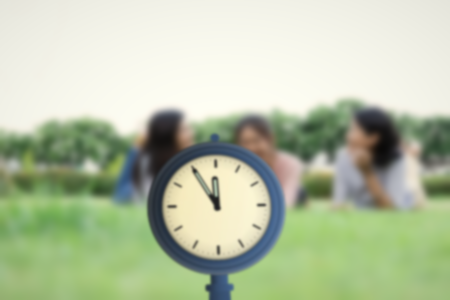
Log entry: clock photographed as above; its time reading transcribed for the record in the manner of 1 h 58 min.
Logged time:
11 h 55 min
